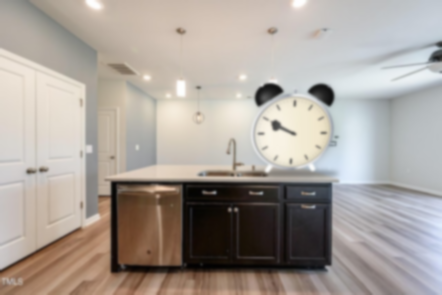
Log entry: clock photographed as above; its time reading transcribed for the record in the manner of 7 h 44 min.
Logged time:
9 h 50 min
